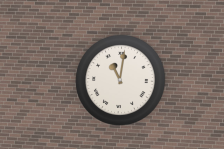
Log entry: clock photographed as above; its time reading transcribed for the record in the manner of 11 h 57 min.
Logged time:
11 h 01 min
